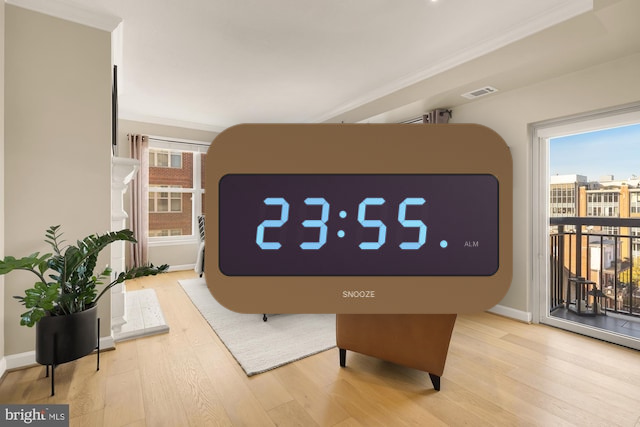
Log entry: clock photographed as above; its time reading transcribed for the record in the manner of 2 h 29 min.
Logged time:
23 h 55 min
